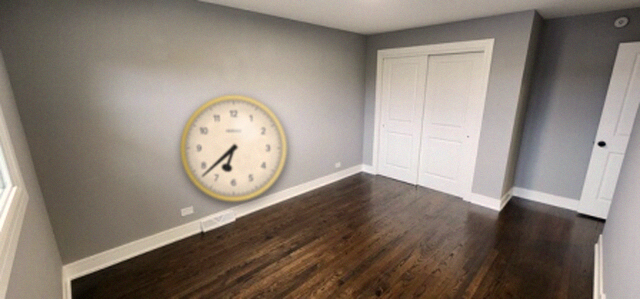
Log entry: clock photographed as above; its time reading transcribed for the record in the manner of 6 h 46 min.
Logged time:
6 h 38 min
